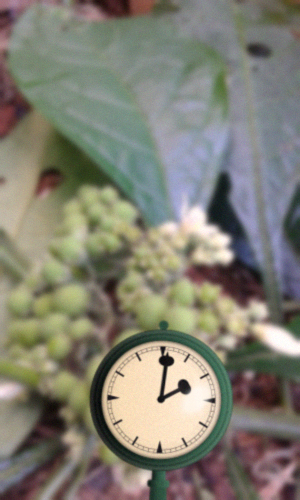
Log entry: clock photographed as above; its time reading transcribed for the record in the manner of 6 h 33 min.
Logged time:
2 h 01 min
